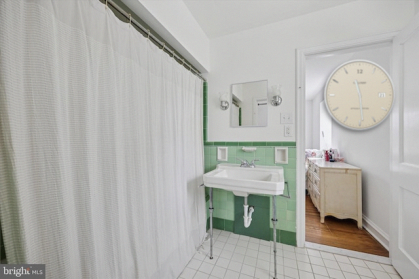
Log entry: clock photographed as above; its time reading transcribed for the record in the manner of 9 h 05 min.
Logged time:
11 h 29 min
